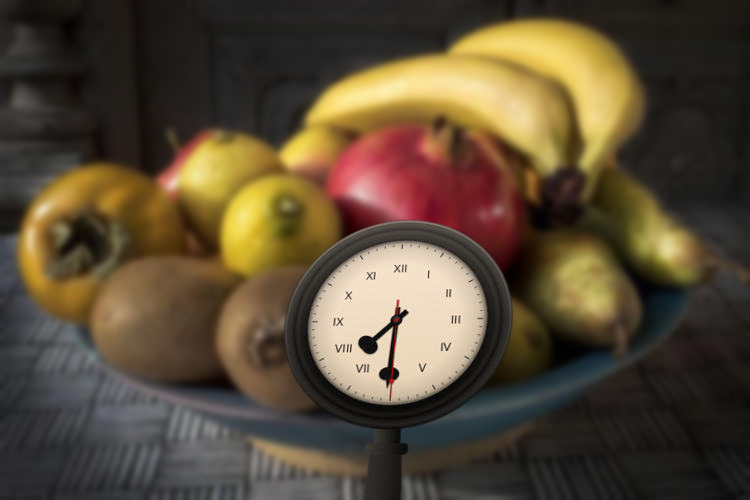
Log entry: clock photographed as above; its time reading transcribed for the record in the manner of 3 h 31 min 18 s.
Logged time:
7 h 30 min 30 s
